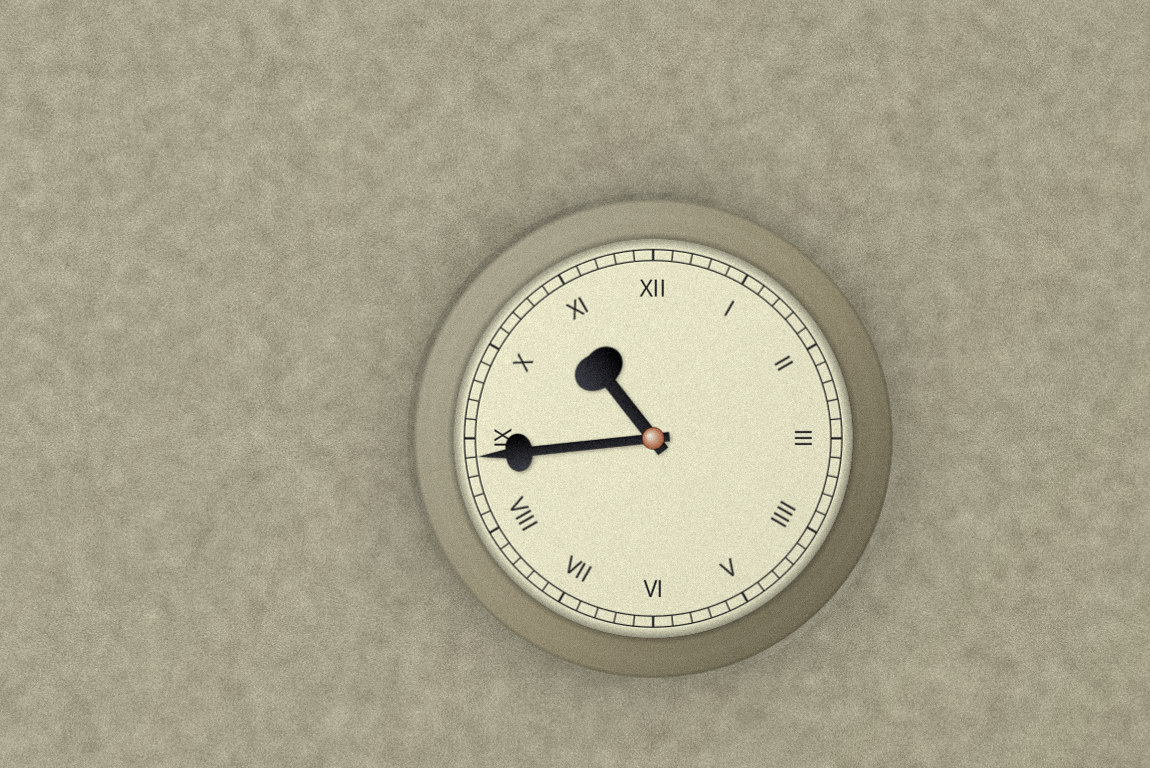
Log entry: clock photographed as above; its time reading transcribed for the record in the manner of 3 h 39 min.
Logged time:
10 h 44 min
